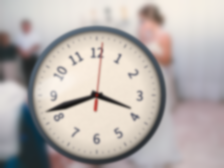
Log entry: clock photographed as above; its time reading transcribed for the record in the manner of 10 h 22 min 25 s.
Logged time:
3 h 42 min 01 s
